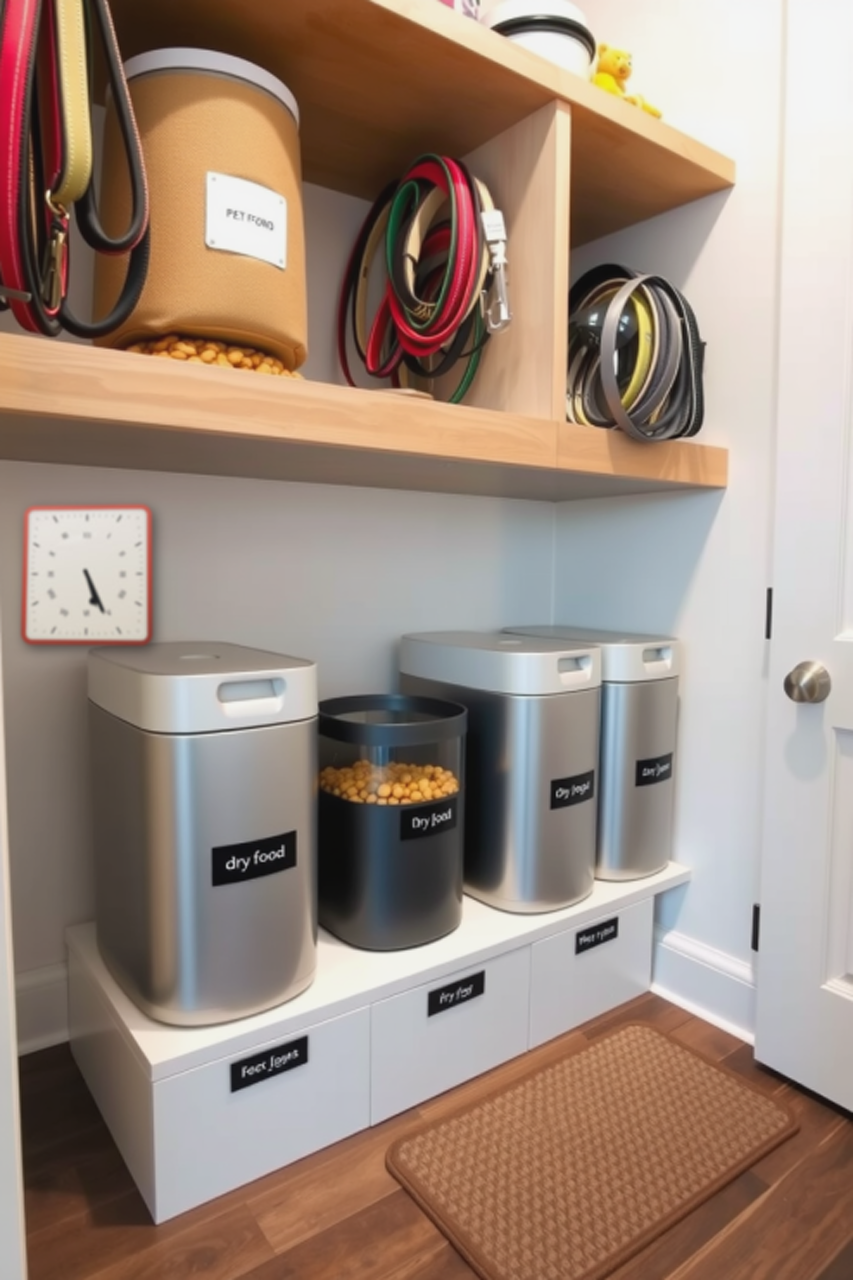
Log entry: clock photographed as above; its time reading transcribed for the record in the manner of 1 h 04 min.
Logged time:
5 h 26 min
